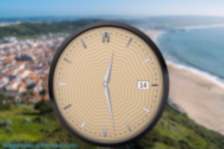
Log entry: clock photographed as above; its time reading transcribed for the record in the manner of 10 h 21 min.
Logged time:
12 h 28 min
